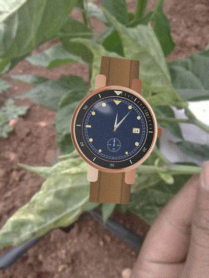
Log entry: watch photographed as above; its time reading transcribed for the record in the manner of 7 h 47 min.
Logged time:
12 h 06 min
